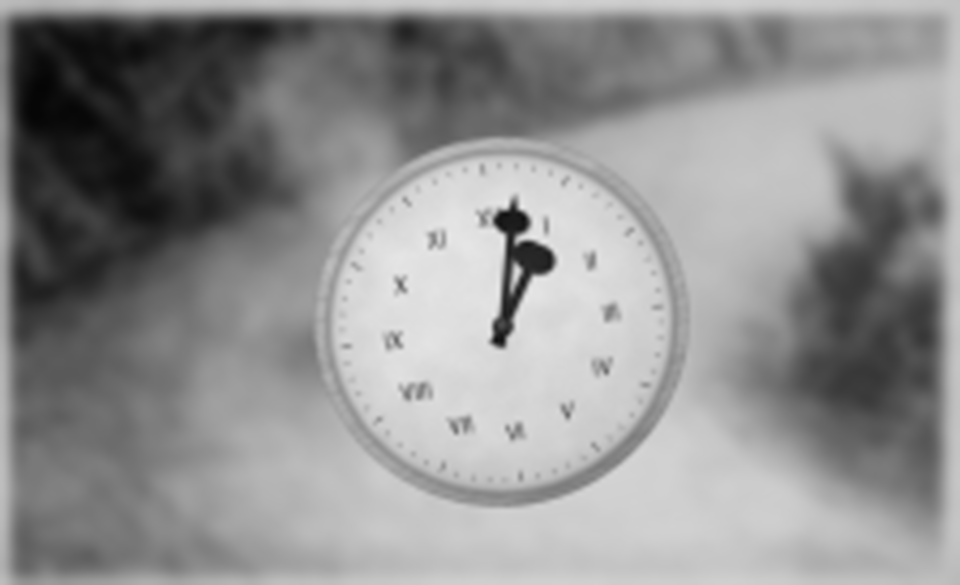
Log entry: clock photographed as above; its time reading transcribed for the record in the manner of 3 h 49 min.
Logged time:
1 h 02 min
